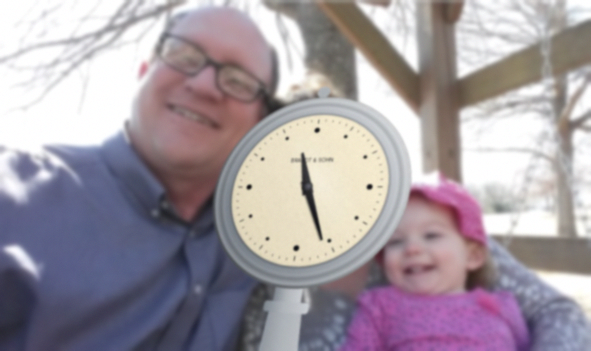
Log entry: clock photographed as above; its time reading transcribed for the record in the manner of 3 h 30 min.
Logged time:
11 h 26 min
